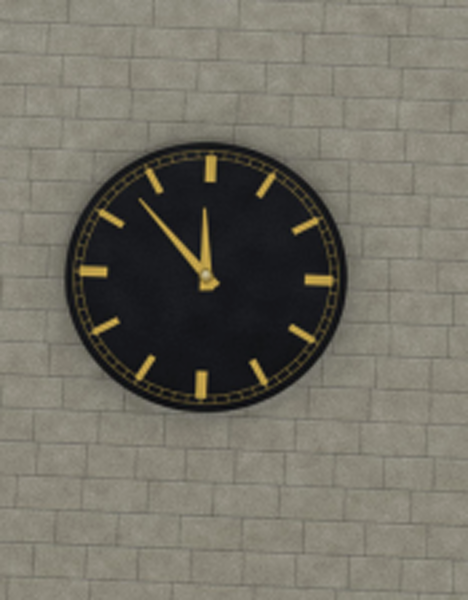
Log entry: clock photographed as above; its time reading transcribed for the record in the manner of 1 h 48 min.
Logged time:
11 h 53 min
